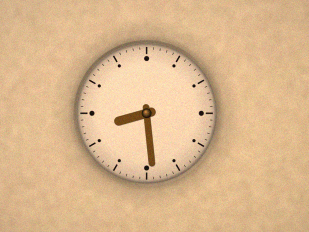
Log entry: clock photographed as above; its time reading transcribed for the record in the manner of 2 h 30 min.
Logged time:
8 h 29 min
